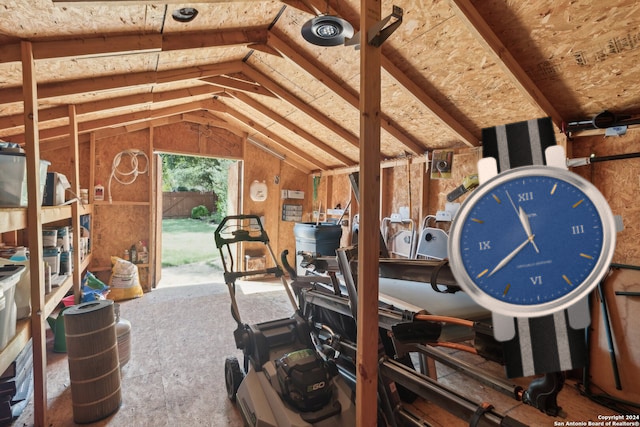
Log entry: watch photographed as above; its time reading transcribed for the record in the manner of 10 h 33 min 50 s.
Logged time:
11 h 38 min 57 s
